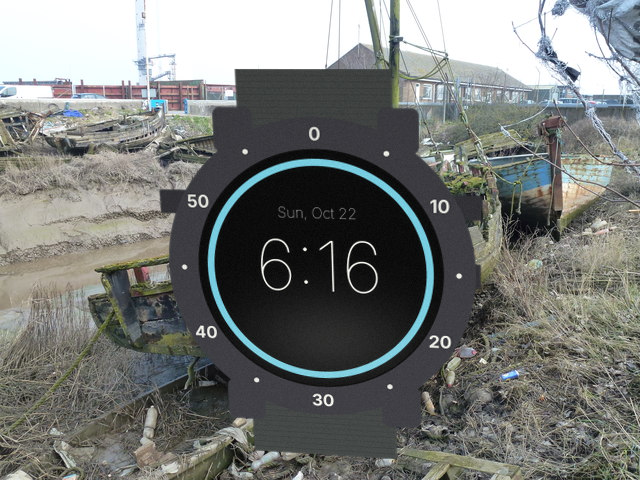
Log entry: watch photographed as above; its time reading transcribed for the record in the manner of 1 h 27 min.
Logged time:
6 h 16 min
